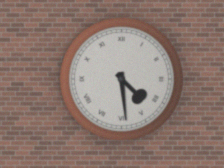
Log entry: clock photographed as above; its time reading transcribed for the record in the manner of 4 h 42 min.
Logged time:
4 h 29 min
